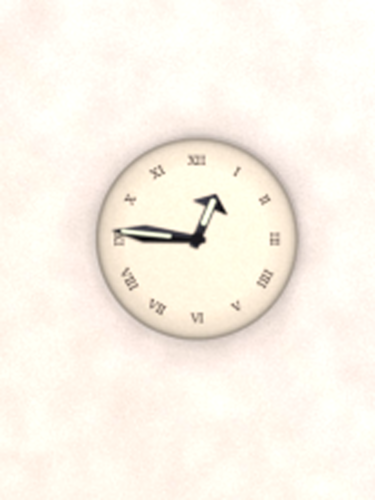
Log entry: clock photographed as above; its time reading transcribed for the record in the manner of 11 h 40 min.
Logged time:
12 h 46 min
